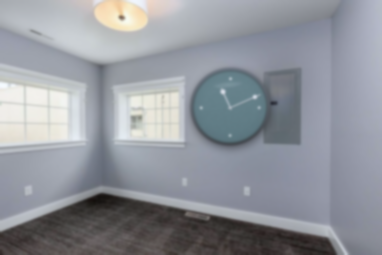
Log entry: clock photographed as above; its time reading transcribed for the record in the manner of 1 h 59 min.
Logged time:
11 h 11 min
